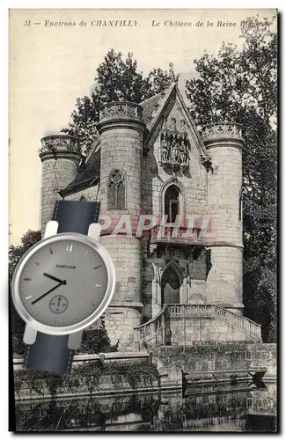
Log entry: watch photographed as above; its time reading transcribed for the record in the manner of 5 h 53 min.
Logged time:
9 h 38 min
